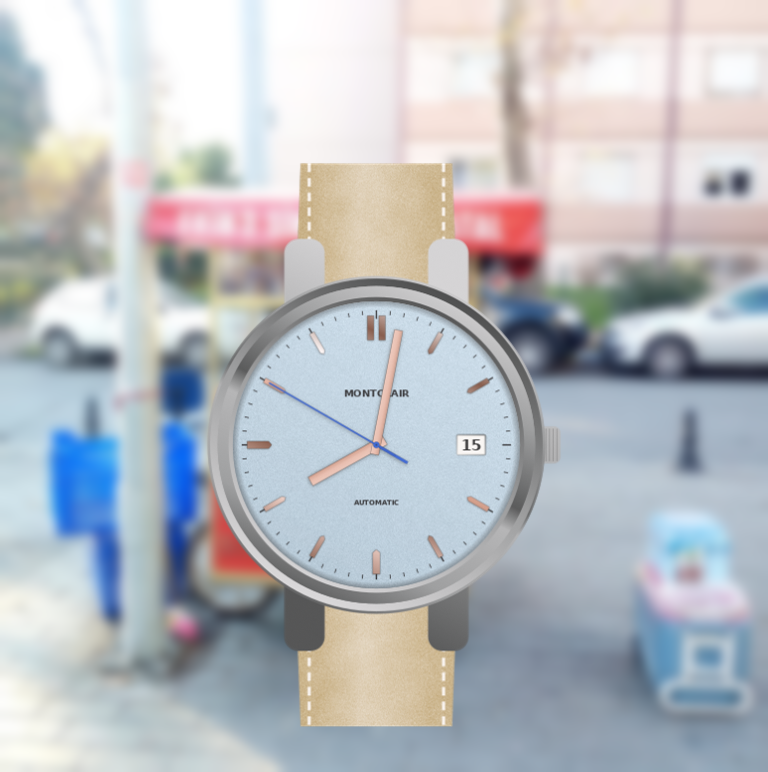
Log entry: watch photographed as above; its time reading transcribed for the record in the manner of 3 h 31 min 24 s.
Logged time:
8 h 01 min 50 s
